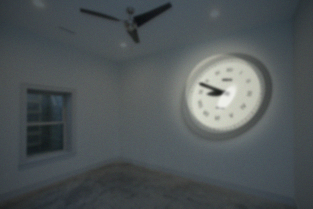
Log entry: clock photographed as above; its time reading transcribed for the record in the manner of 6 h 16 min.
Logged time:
8 h 48 min
